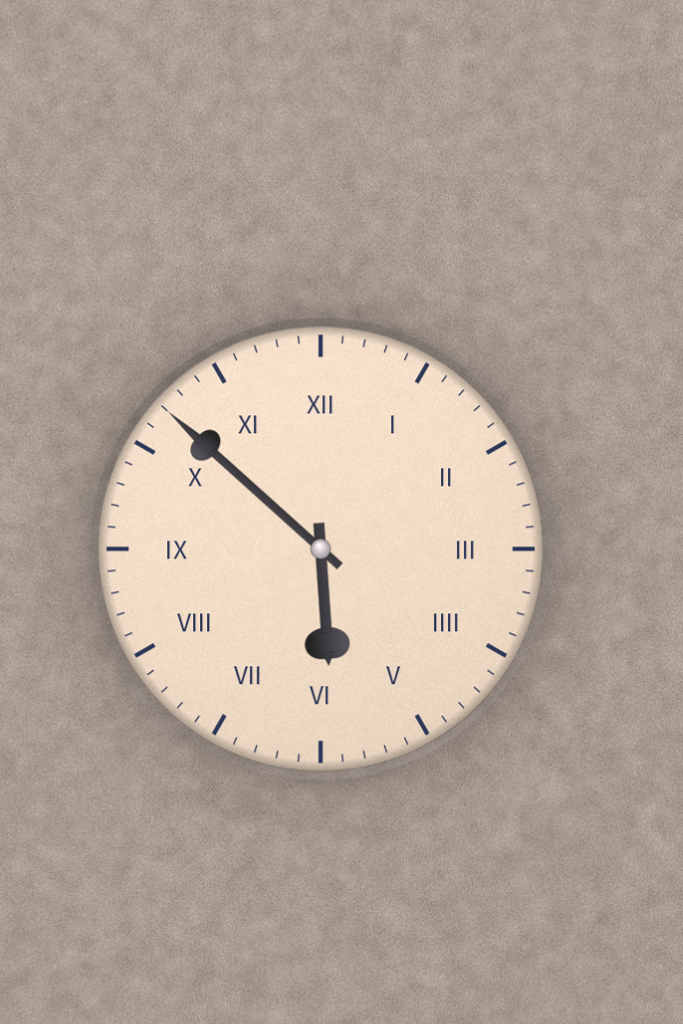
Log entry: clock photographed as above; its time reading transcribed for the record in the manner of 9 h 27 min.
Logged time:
5 h 52 min
